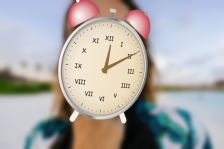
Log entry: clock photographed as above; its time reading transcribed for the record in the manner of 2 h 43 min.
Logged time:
12 h 10 min
